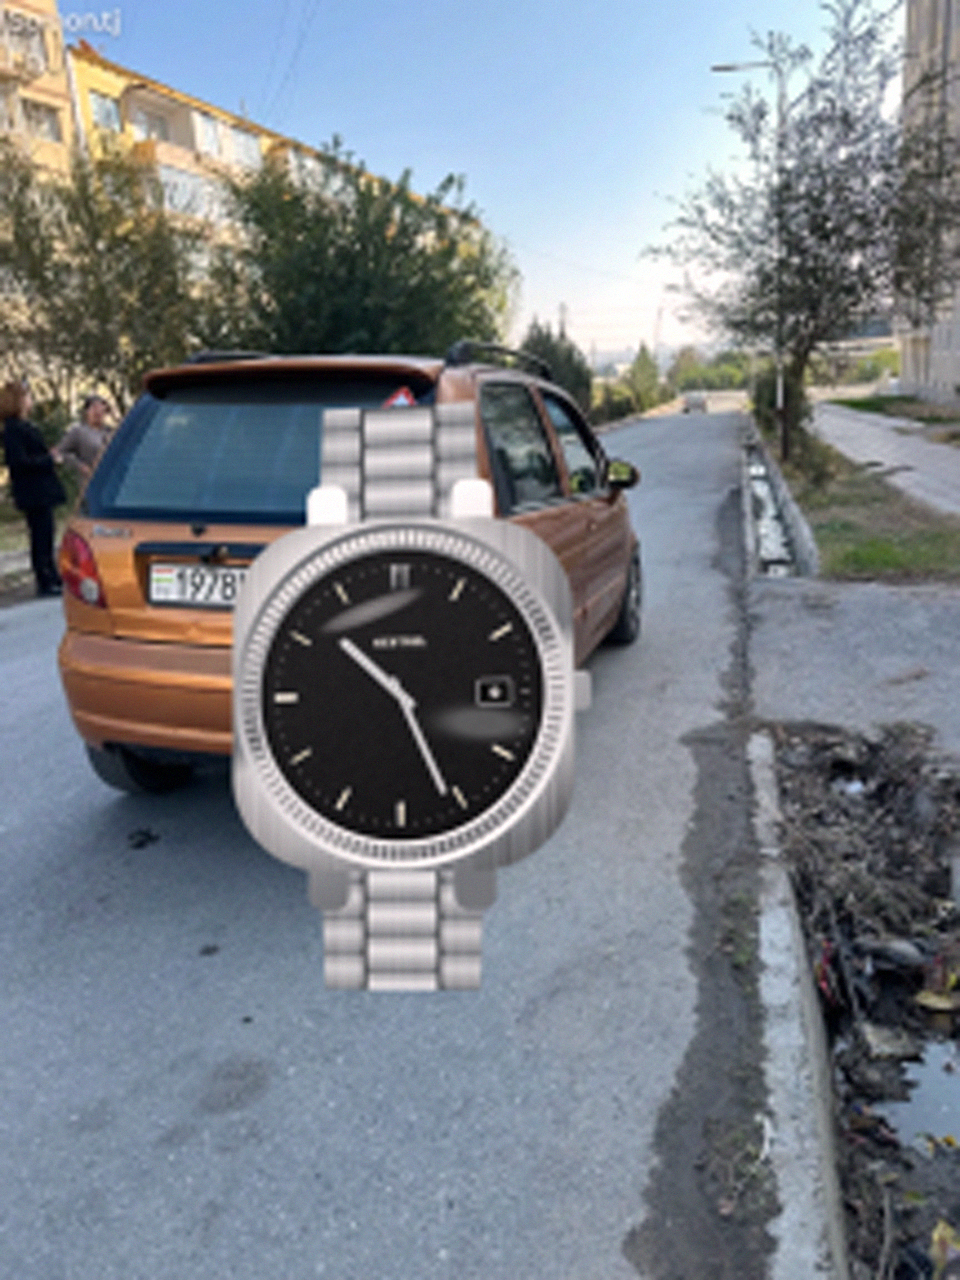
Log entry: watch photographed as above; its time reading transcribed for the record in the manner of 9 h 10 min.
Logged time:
10 h 26 min
